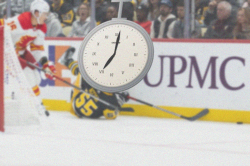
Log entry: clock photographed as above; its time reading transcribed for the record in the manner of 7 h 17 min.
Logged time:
7 h 01 min
